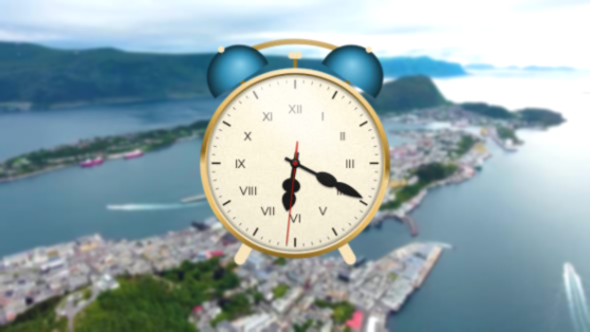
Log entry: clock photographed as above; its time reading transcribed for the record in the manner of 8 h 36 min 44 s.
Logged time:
6 h 19 min 31 s
